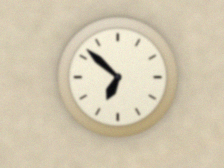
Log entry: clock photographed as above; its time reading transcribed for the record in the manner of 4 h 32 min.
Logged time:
6 h 52 min
